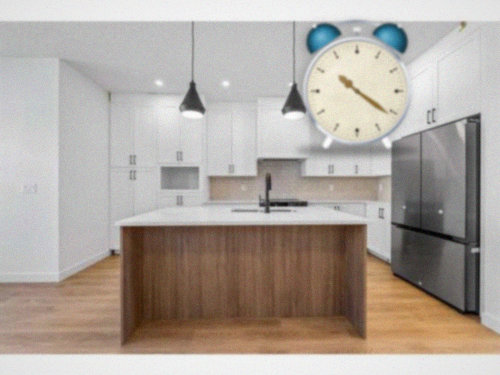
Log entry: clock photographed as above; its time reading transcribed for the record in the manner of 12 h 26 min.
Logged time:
10 h 21 min
